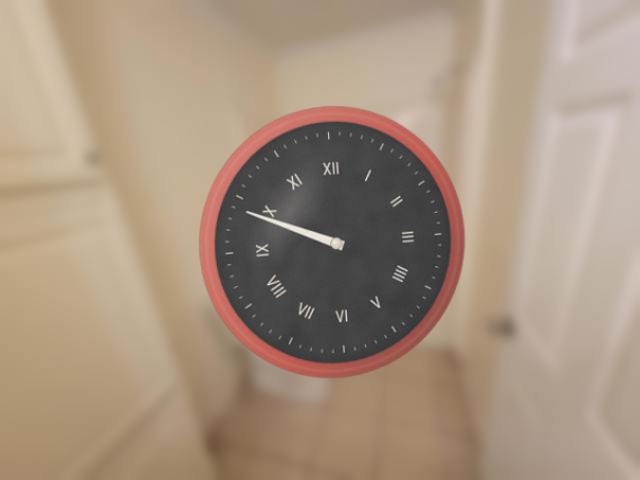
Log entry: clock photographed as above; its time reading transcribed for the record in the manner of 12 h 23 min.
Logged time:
9 h 49 min
